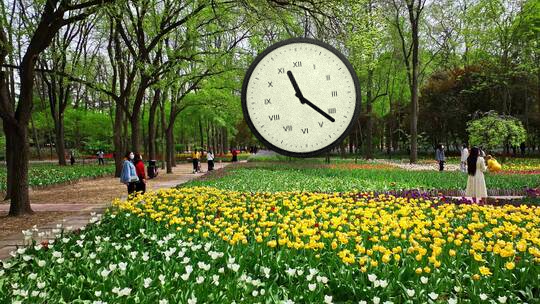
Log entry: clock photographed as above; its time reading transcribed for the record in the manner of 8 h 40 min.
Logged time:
11 h 22 min
